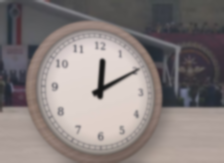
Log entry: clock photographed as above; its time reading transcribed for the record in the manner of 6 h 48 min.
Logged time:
12 h 10 min
